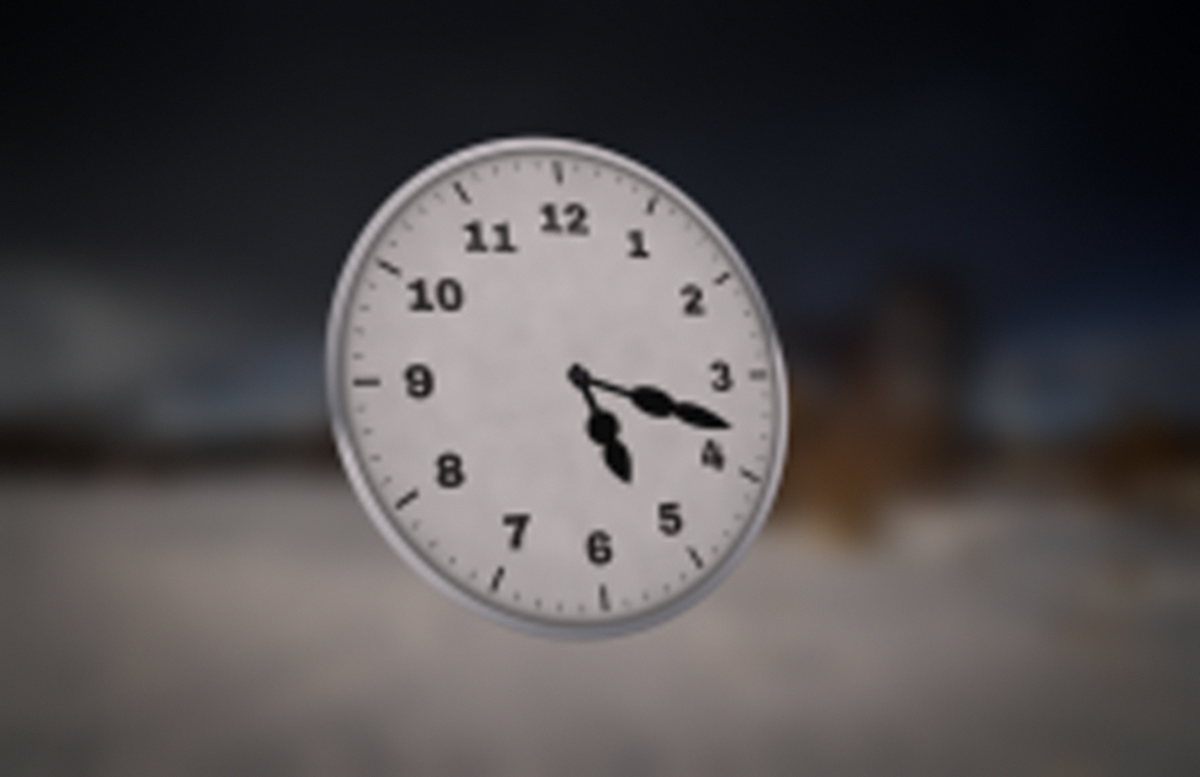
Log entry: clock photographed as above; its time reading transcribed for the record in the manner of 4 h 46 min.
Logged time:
5 h 18 min
